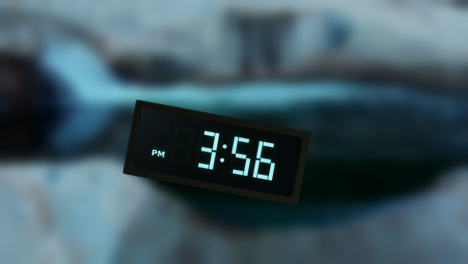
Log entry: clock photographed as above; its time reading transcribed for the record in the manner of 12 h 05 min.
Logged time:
3 h 56 min
